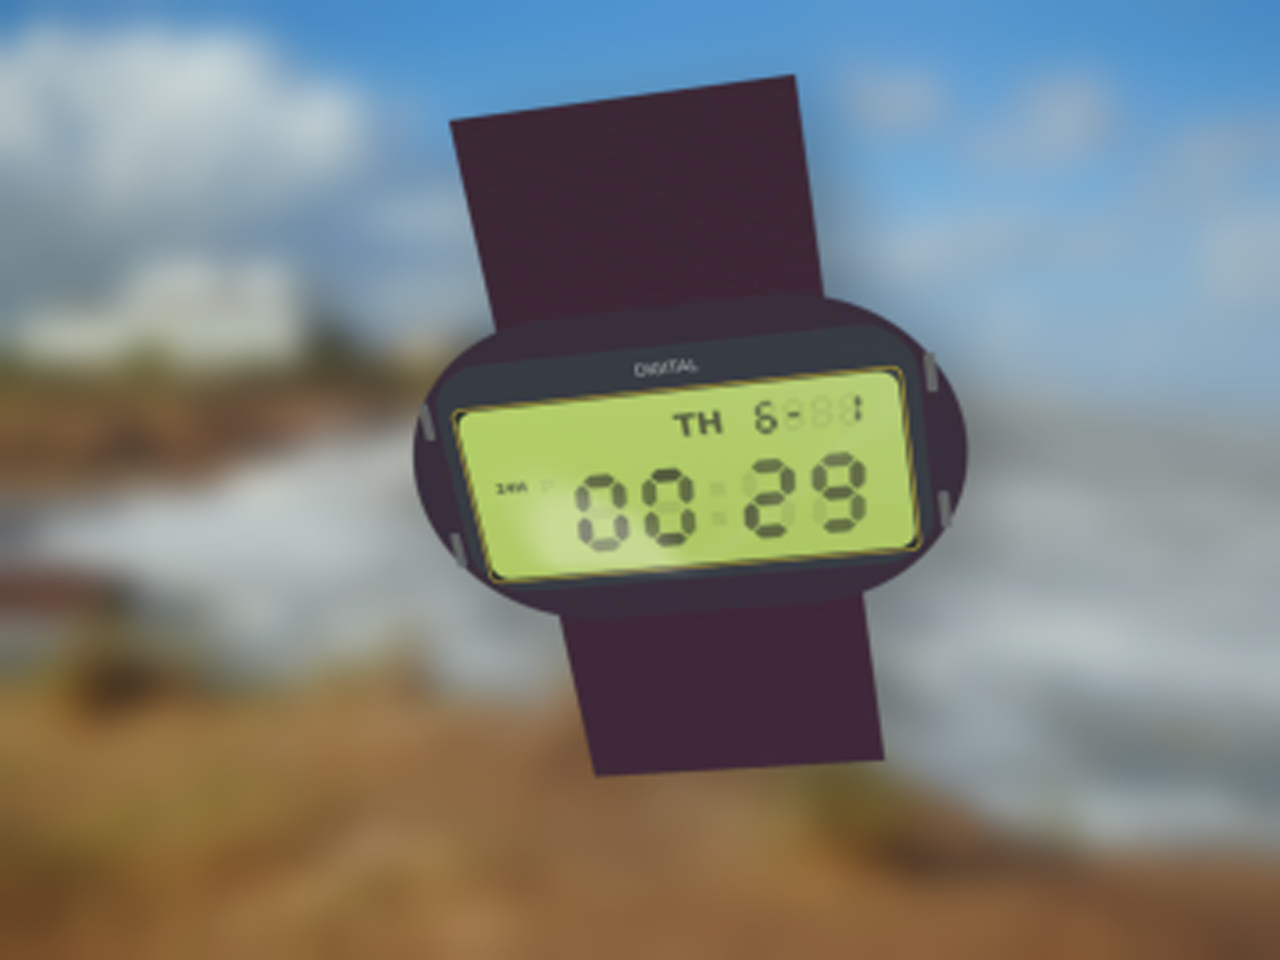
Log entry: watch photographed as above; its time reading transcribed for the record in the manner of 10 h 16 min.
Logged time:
0 h 29 min
